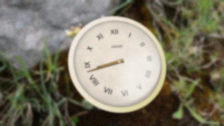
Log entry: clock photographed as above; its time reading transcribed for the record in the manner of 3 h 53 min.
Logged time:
8 h 43 min
